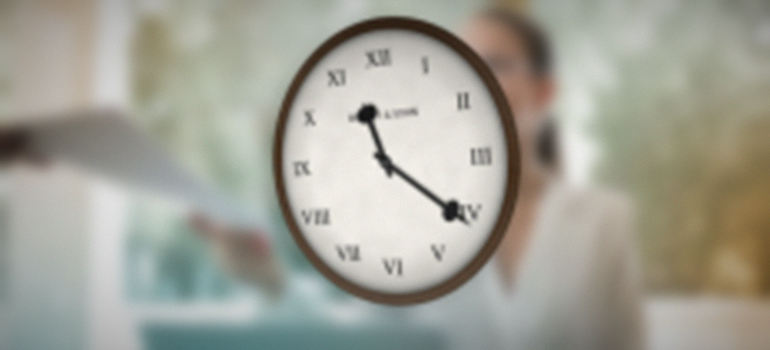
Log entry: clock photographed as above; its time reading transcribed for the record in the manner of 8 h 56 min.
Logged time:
11 h 21 min
